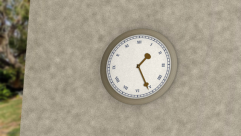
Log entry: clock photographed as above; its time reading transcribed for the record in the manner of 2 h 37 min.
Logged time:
1 h 26 min
